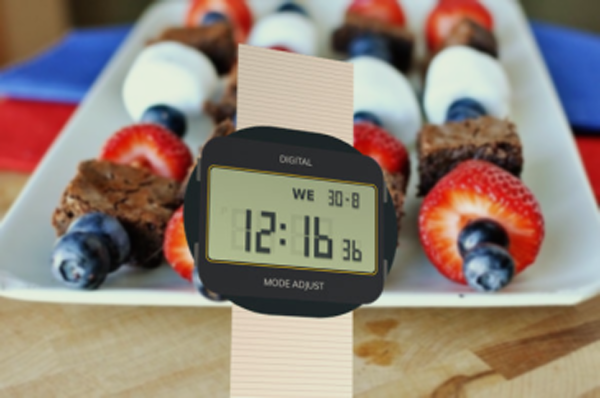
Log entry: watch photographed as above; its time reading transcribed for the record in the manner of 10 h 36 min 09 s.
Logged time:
12 h 16 min 36 s
